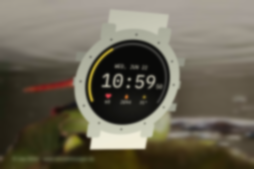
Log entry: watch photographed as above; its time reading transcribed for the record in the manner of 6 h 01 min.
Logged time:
10 h 59 min
